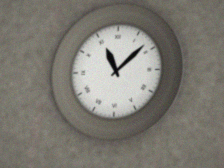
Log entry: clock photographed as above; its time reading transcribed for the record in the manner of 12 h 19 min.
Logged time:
11 h 08 min
